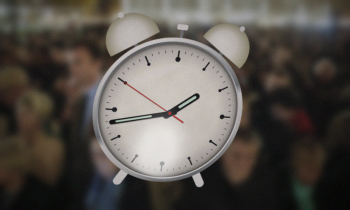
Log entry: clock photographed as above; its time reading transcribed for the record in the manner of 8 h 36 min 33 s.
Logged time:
1 h 42 min 50 s
